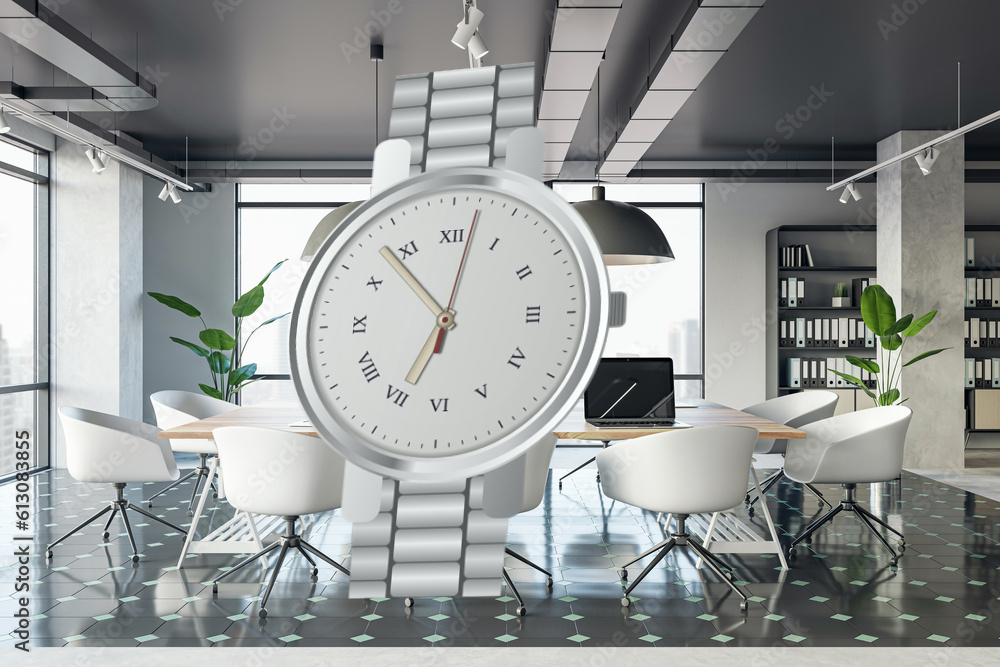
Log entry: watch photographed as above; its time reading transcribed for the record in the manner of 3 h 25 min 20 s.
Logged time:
6 h 53 min 02 s
